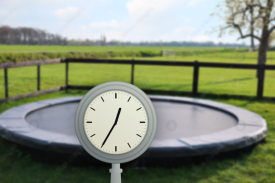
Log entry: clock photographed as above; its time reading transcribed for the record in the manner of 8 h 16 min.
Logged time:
12 h 35 min
